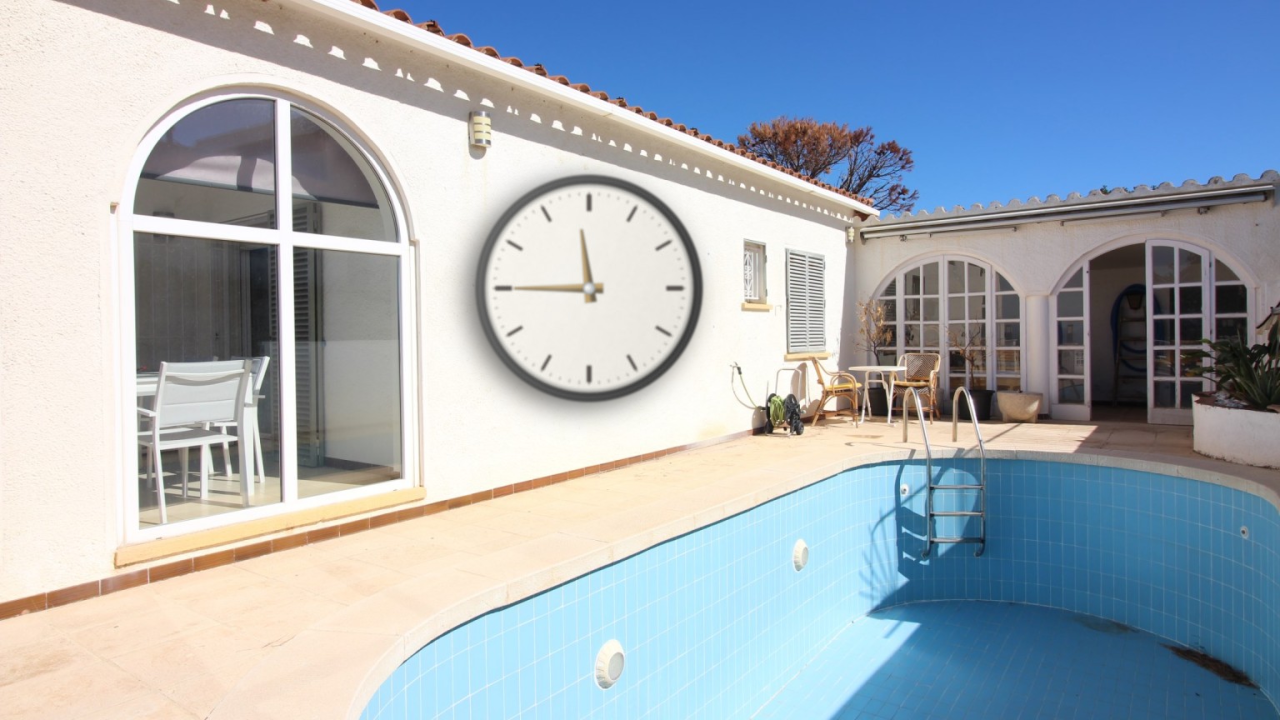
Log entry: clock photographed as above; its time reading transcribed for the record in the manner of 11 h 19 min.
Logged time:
11 h 45 min
